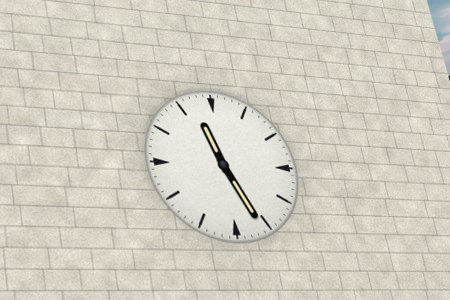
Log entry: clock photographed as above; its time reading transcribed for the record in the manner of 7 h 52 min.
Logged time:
11 h 26 min
